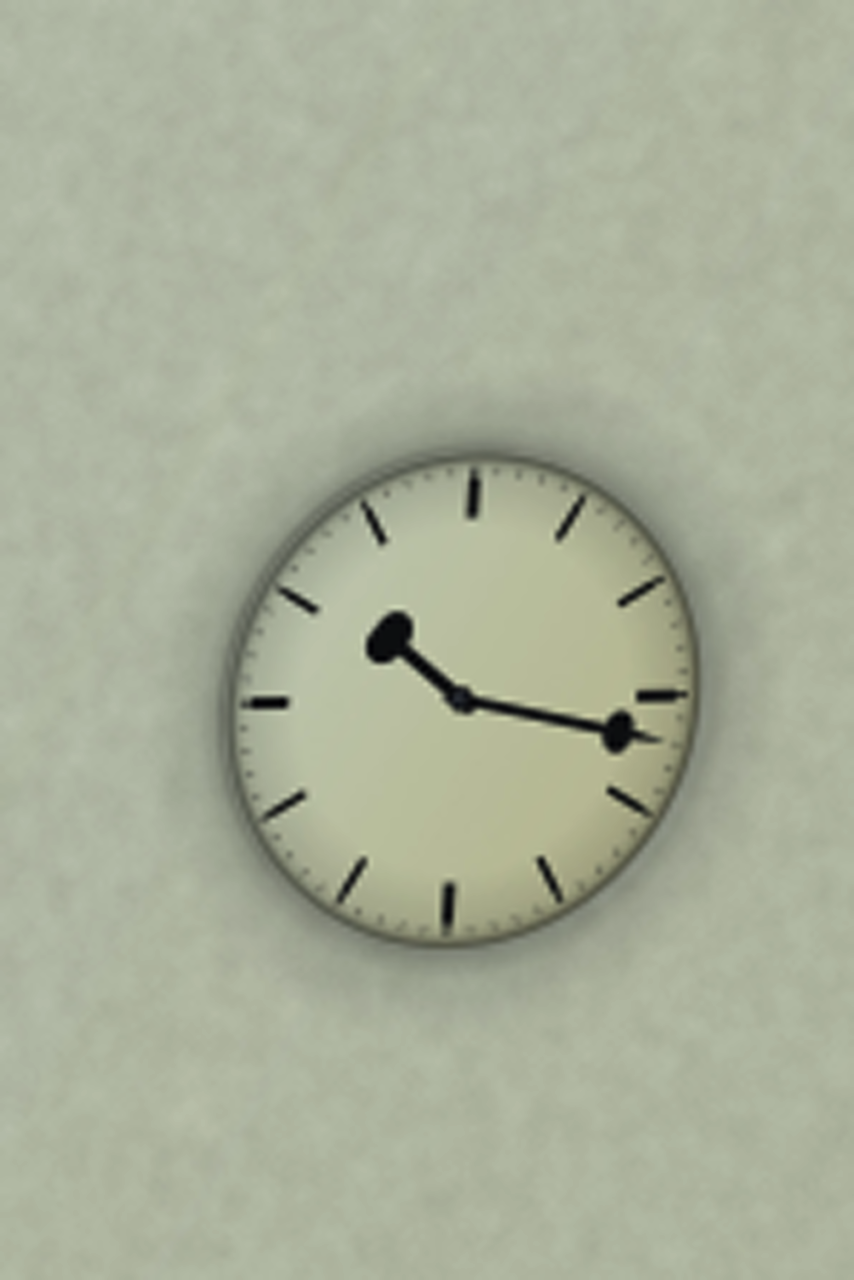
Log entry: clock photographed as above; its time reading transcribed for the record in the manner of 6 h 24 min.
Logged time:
10 h 17 min
